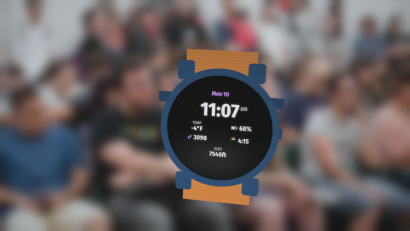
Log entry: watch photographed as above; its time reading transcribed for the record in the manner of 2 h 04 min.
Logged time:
11 h 07 min
